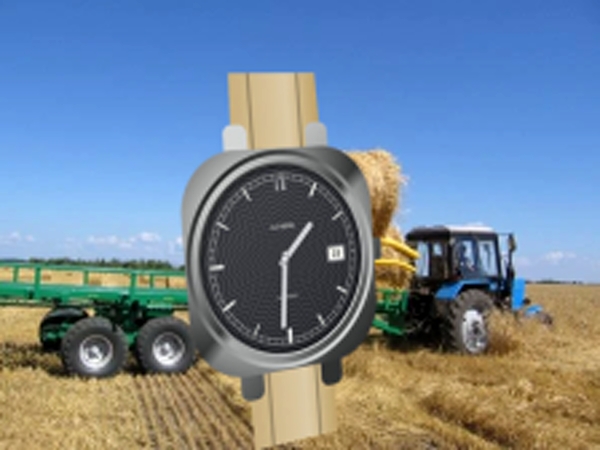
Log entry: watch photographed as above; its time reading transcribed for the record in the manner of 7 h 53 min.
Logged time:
1 h 31 min
